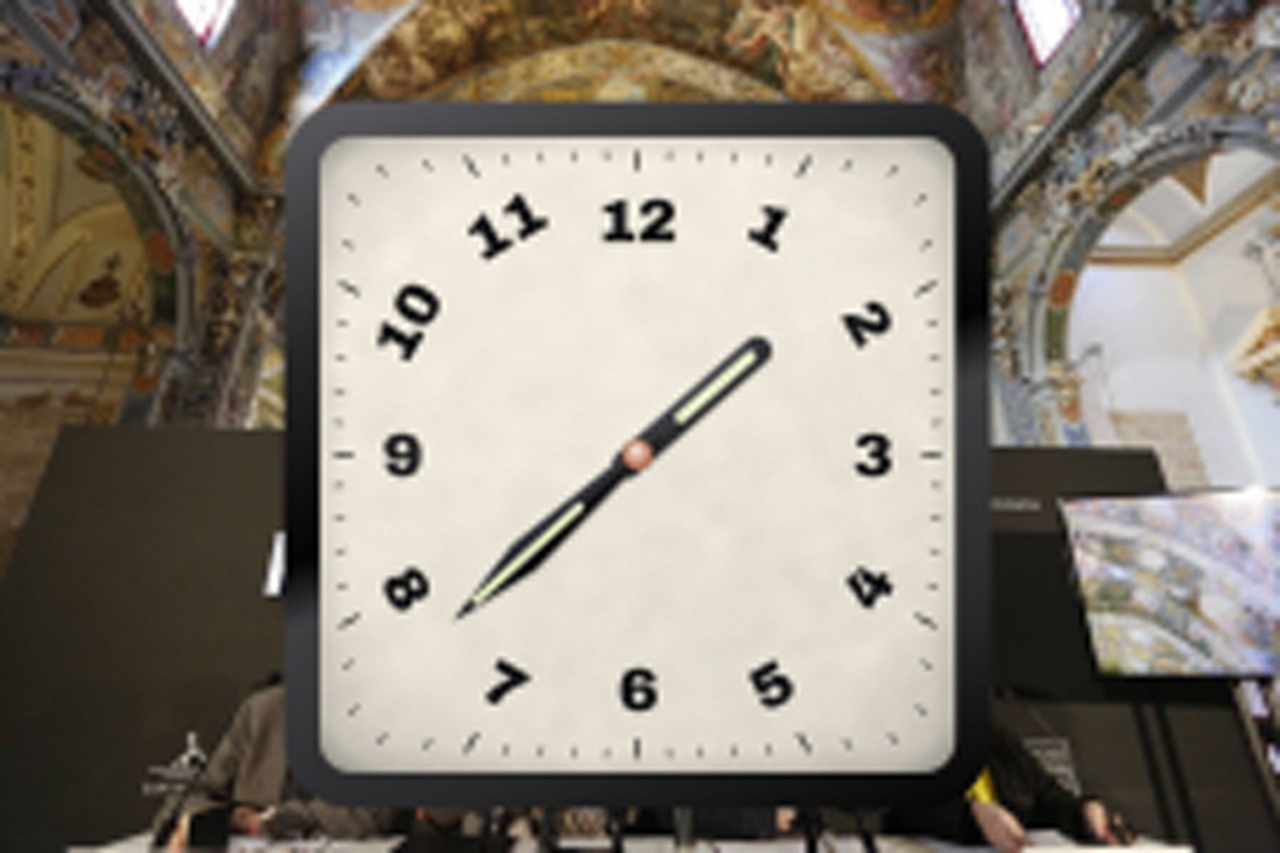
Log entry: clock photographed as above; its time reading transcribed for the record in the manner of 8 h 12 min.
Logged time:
1 h 38 min
